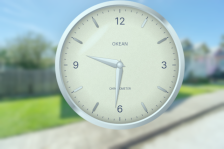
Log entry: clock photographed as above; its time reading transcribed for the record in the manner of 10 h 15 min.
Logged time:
9 h 31 min
